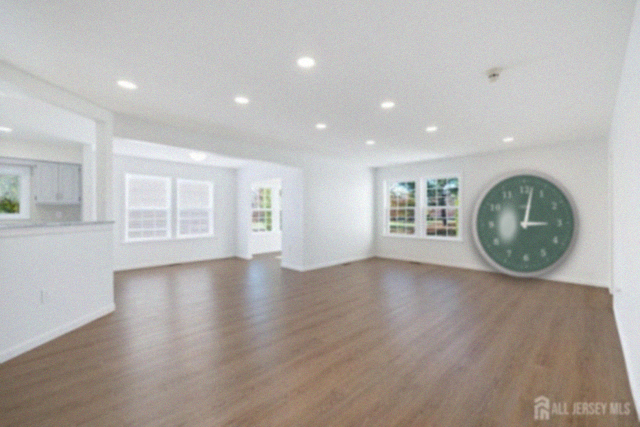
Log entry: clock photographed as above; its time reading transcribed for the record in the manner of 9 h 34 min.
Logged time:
3 h 02 min
